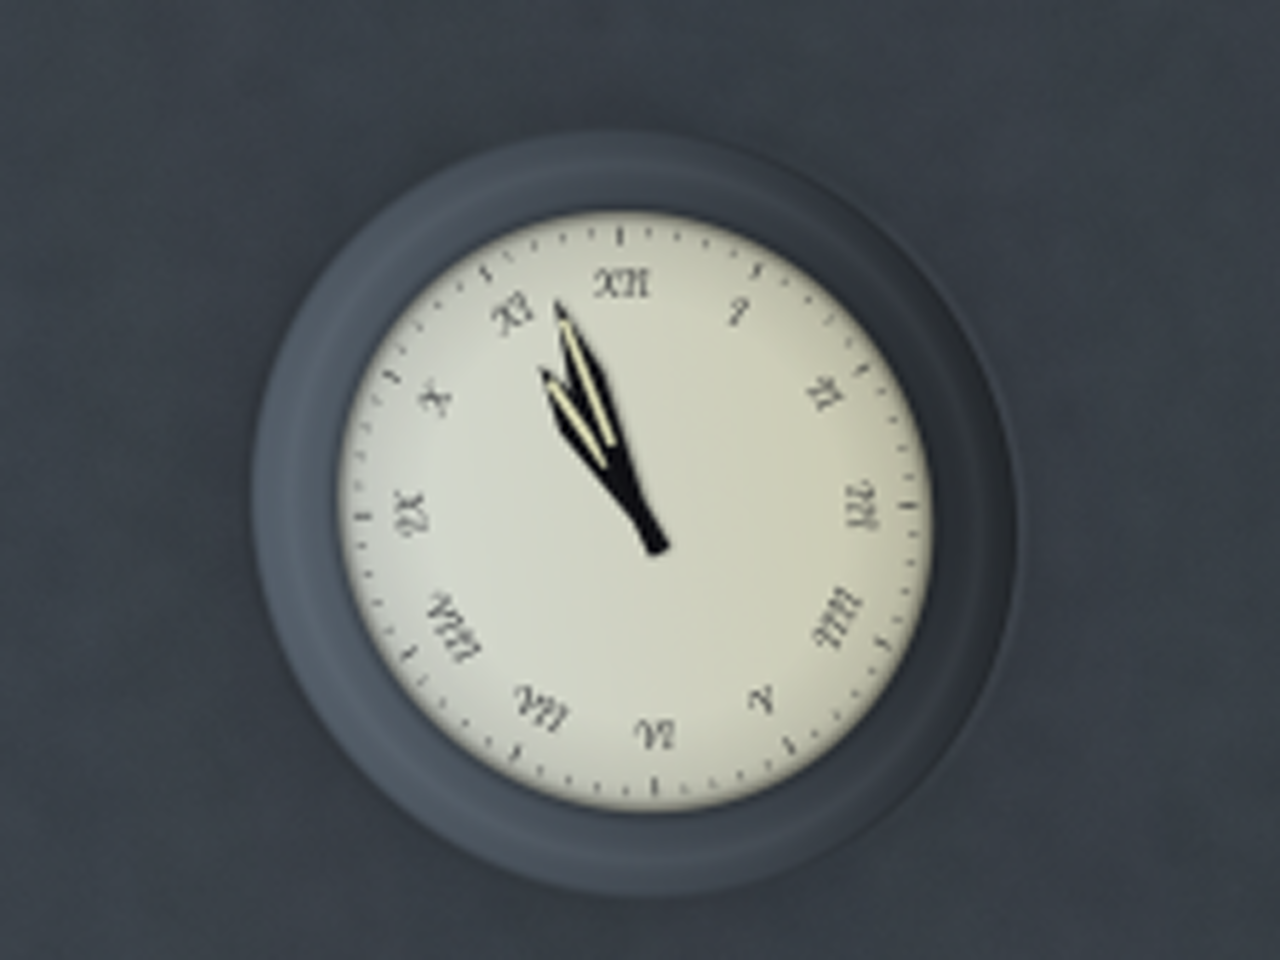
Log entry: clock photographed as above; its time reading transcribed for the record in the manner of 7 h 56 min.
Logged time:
10 h 57 min
